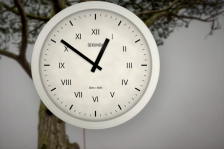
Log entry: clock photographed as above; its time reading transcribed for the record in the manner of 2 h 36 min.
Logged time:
12 h 51 min
